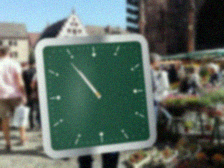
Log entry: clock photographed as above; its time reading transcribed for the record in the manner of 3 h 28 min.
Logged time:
10 h 54 min
